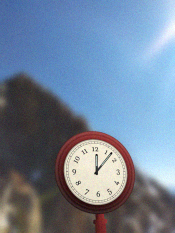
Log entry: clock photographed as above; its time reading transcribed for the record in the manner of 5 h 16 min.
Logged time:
12 h 07 min
